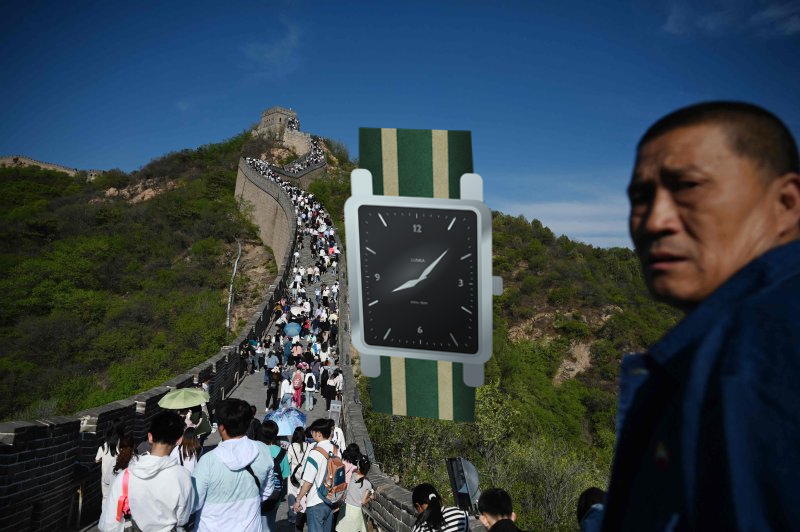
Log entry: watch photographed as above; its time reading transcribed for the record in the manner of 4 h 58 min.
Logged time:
8 h 07 min
